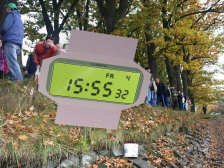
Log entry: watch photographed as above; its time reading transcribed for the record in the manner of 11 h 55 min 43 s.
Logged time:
15 h 55 min 32 s
